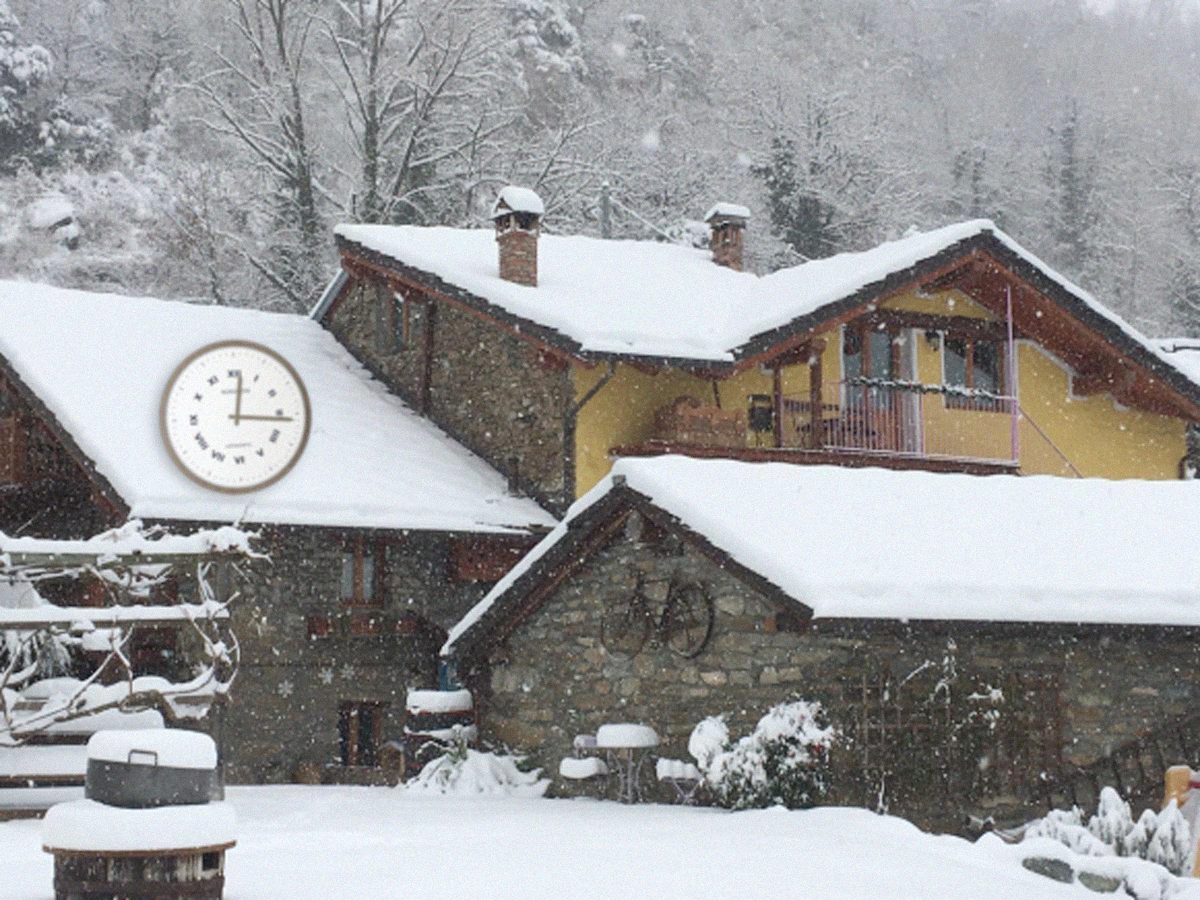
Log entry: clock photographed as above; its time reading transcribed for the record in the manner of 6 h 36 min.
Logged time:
12 h 16 min
